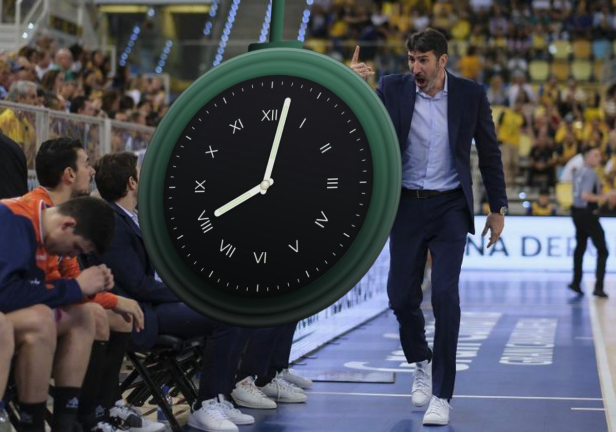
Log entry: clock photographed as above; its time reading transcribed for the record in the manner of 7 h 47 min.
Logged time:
8 h 02 min
